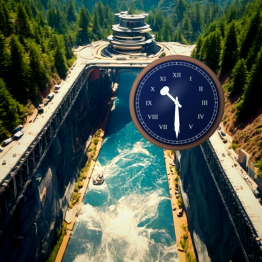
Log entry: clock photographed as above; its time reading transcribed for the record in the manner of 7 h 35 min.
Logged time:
10 h 30 min
